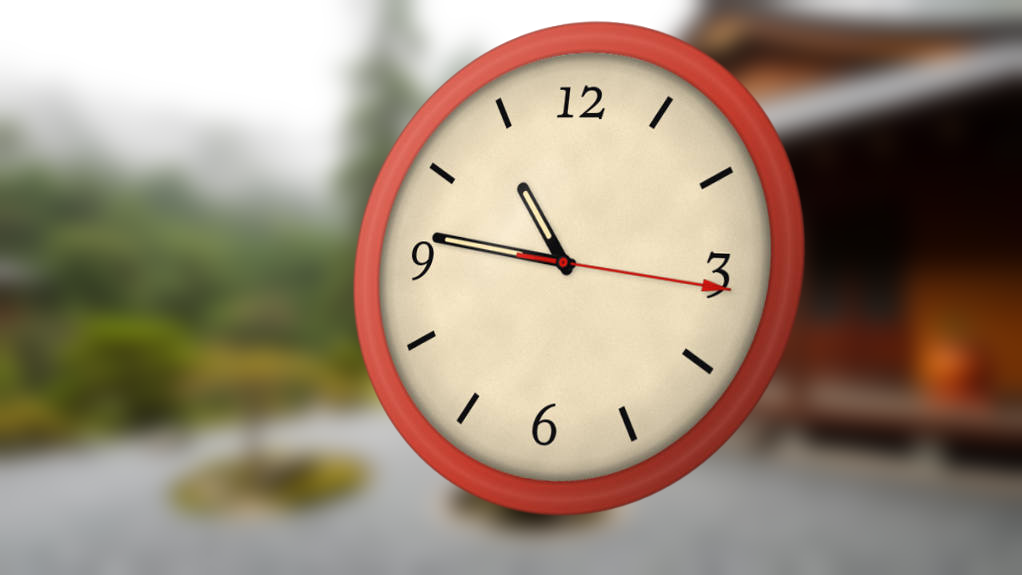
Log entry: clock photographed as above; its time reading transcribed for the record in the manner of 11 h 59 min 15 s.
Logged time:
10 h 46 min 16 s
